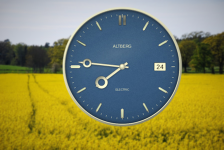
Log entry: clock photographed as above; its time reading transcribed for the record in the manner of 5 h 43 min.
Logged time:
7 h 46 min
